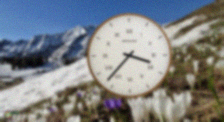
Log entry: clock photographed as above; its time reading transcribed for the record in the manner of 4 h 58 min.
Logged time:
3 h 37 min
